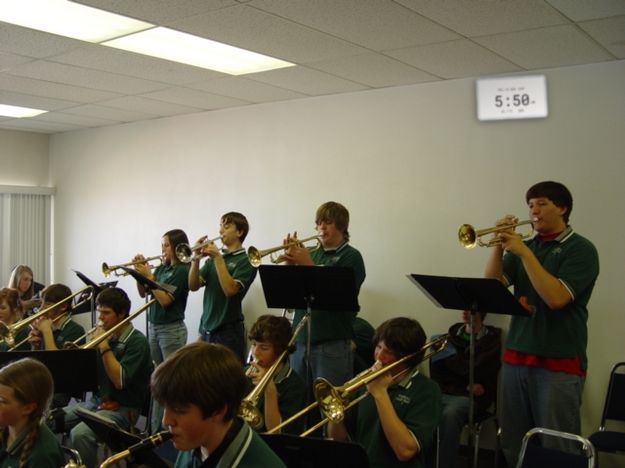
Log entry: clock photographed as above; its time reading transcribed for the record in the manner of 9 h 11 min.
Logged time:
5 h 50 min
